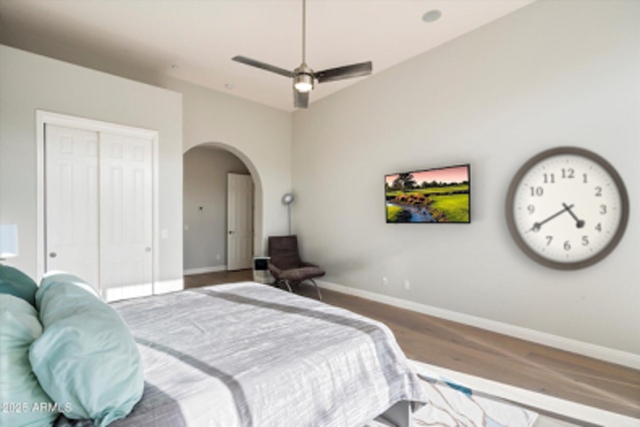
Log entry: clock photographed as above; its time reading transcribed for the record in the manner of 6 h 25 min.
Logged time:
4 h 40 min
